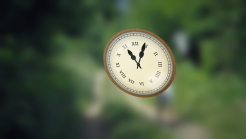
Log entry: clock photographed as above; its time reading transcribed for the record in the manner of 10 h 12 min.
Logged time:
11 h 04 min
